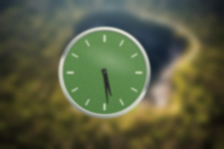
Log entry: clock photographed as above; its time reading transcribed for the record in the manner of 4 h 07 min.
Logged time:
5 h 29 min
